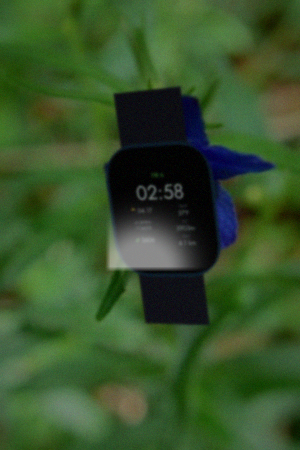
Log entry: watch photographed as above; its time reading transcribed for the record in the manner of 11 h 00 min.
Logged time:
2 h 58 min
